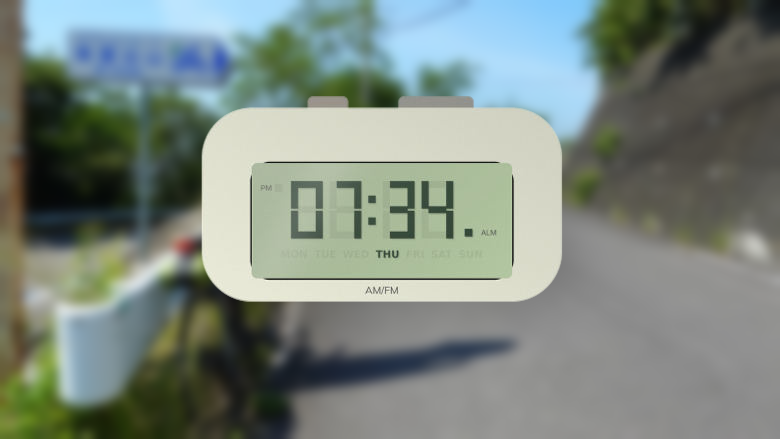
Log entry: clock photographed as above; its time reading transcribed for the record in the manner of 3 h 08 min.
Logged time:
7 h 34 min
